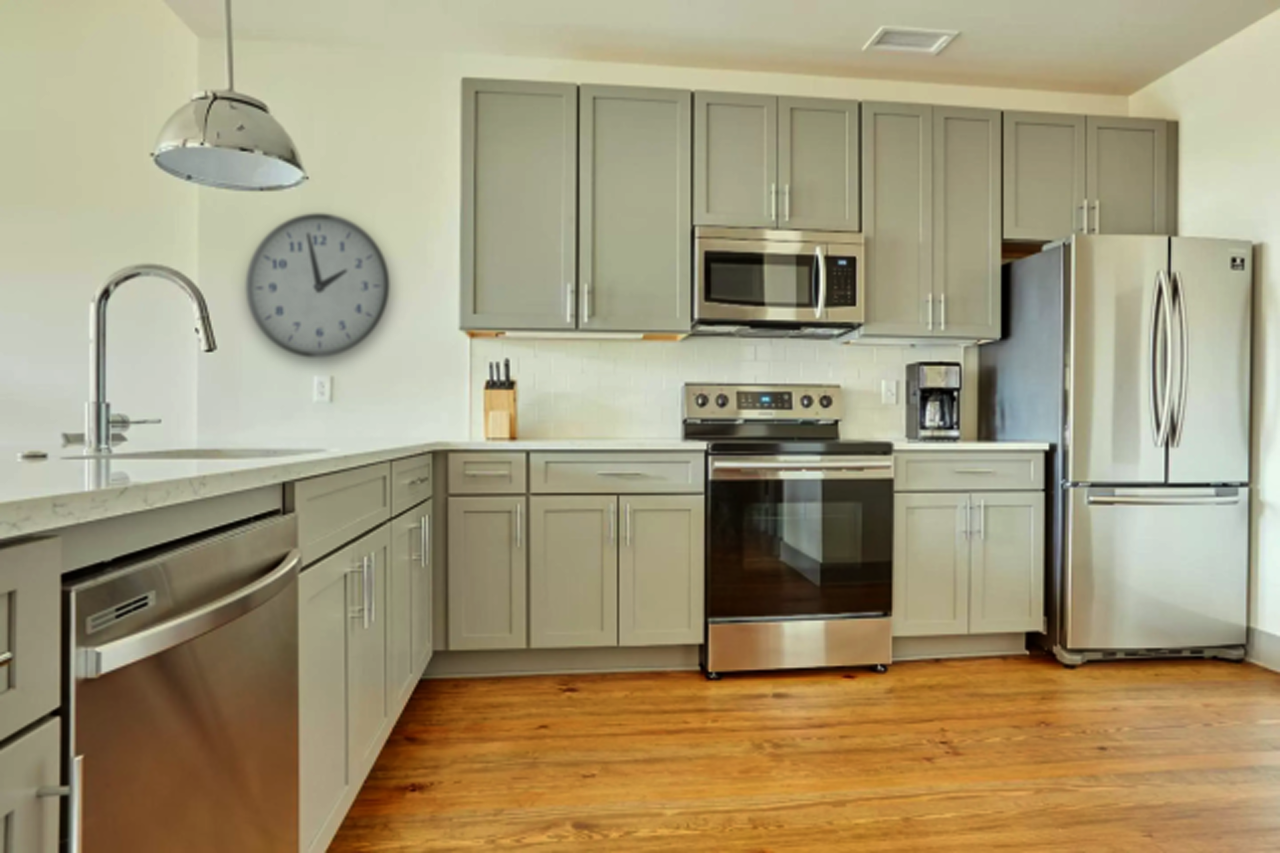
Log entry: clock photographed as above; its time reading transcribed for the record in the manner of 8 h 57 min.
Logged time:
1 h 58 min
